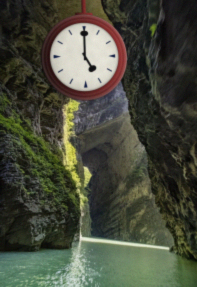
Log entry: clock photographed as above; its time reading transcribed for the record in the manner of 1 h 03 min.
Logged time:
5 h 00 min
